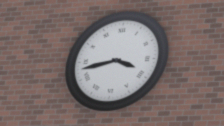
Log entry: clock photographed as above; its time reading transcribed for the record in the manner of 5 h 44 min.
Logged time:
3 h 43 min
